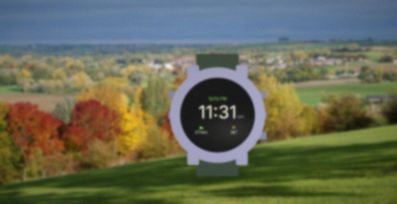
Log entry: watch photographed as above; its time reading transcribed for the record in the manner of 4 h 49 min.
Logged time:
11 h 31 min
